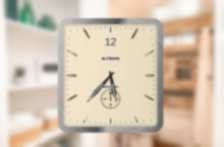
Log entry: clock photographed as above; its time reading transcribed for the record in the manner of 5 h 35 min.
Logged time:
5 h 37 min
